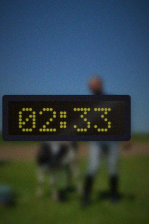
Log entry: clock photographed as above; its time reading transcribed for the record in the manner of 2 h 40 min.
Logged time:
2 h 33 min
